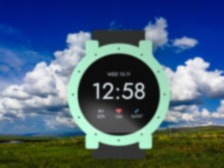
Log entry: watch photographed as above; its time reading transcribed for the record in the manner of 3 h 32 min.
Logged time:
12 h 58 min
